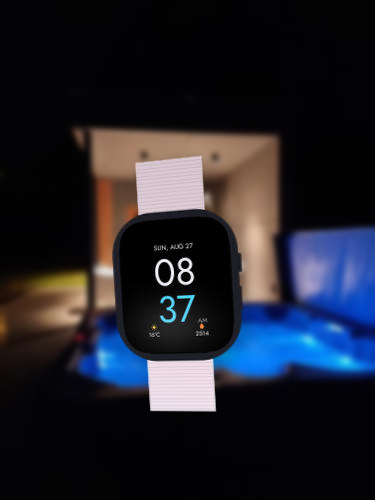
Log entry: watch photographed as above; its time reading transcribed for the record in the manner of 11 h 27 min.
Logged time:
8 h 37 min
